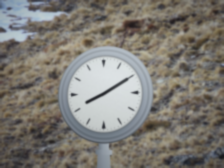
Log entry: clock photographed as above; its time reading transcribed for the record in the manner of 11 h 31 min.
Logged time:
8 h 10 min
